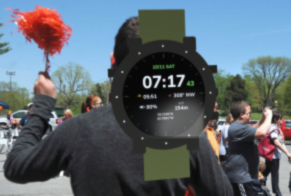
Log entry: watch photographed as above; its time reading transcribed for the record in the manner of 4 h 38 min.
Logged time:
7 h 17 min
